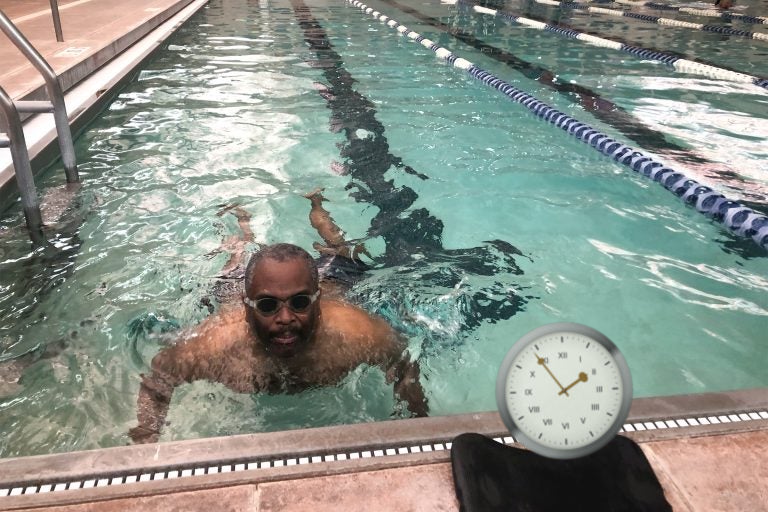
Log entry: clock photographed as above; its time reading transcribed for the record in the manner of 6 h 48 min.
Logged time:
1 h 54 min
